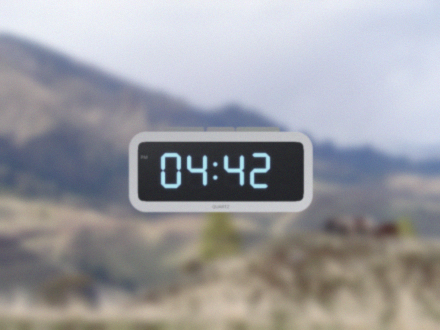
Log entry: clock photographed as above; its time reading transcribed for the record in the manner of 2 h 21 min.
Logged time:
4 h 42 min
